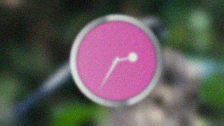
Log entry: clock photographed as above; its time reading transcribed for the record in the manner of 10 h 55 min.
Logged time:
2 h 35 min
